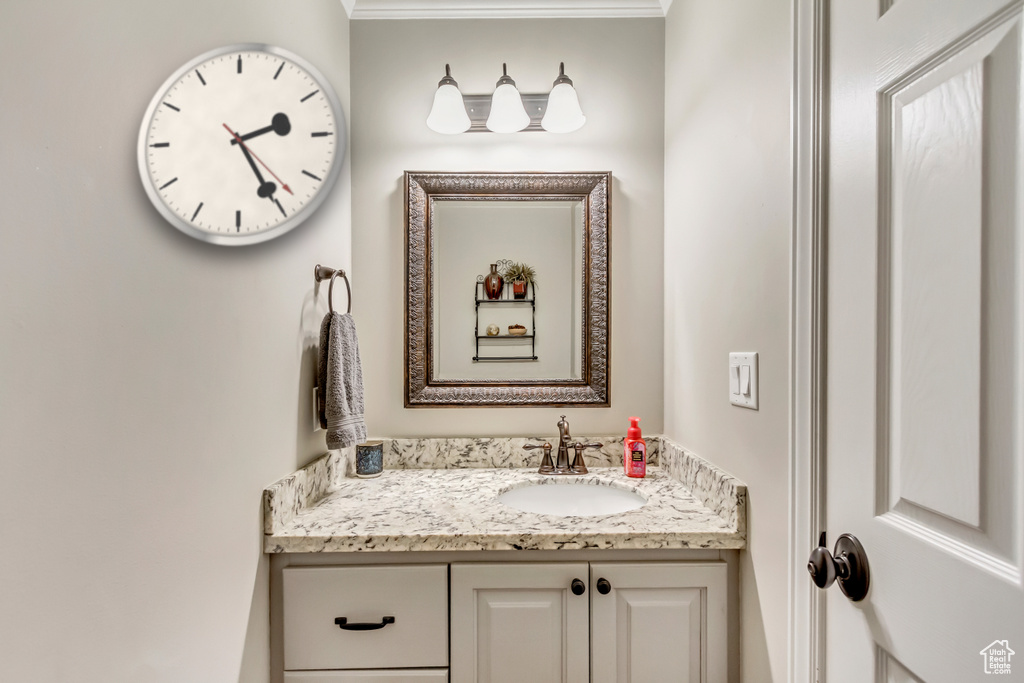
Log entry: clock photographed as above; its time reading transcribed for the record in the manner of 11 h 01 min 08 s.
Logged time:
2 h 25 min 23 s
